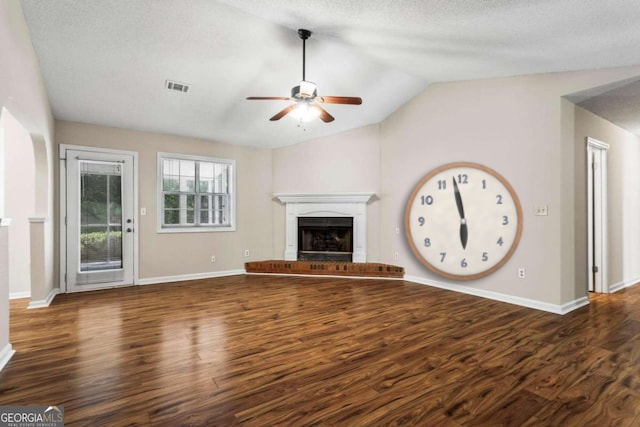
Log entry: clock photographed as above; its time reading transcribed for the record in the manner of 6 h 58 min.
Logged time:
5 h 58 min
